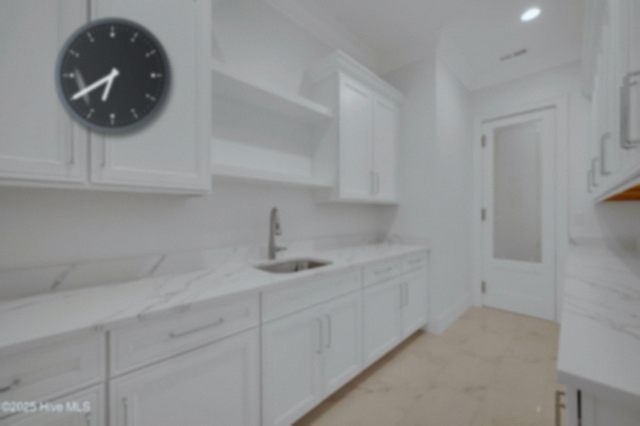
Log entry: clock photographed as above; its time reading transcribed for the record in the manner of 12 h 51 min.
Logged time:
6 h 40 min
